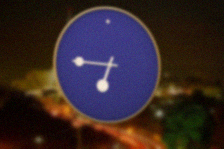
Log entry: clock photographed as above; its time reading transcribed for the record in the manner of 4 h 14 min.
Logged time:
6 h 46 min
